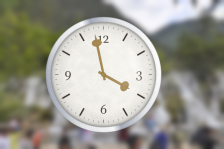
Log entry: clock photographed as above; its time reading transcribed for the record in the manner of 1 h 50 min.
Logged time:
3 h 58 min
